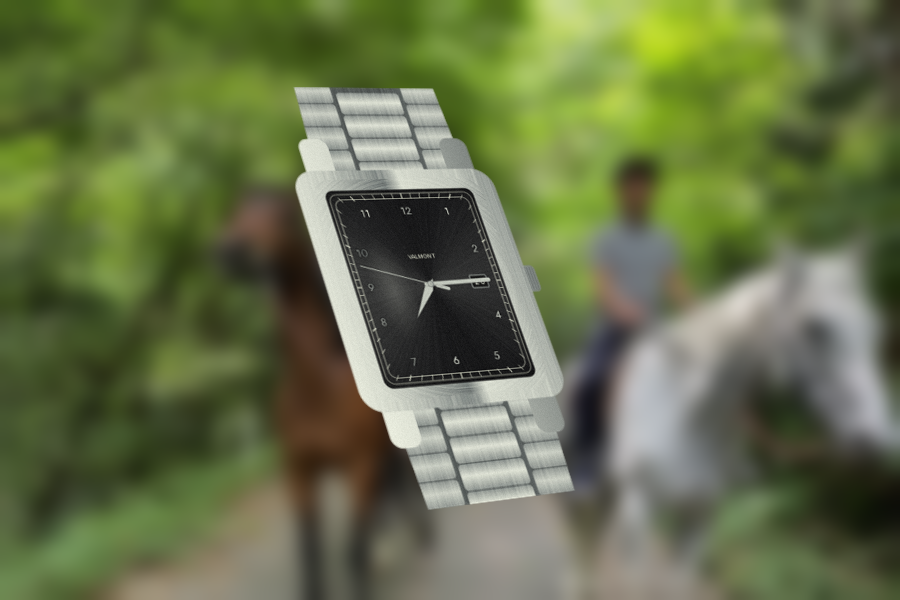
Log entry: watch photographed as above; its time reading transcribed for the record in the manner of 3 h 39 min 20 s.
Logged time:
7 h 14 min 48 s
